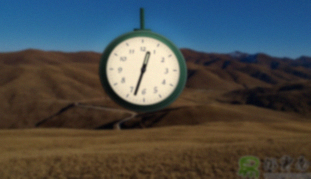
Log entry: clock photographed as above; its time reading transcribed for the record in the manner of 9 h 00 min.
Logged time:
12 h 33 min
